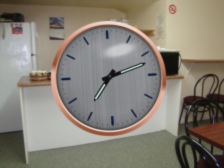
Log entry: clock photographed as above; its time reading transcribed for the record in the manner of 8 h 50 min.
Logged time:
7 h 12 min
